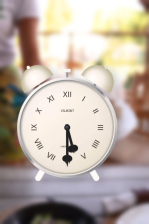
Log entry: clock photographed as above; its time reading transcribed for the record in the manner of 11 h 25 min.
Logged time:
5 h 30 min
